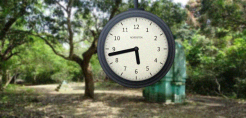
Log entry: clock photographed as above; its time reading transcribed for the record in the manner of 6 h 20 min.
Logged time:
5 h 43 min
